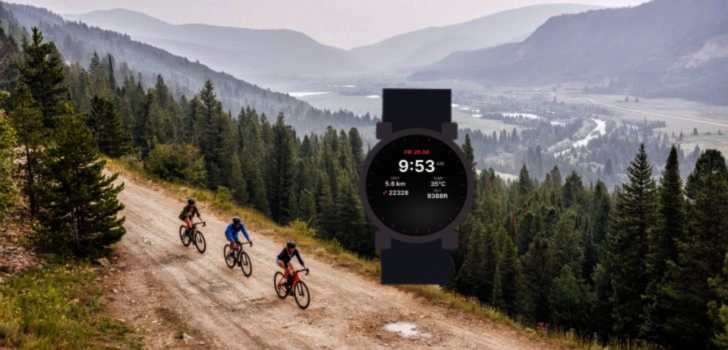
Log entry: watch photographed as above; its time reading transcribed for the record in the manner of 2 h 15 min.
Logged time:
9 h 53 min
